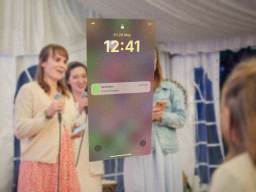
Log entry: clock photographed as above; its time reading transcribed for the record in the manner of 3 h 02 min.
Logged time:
12 h 41 min
